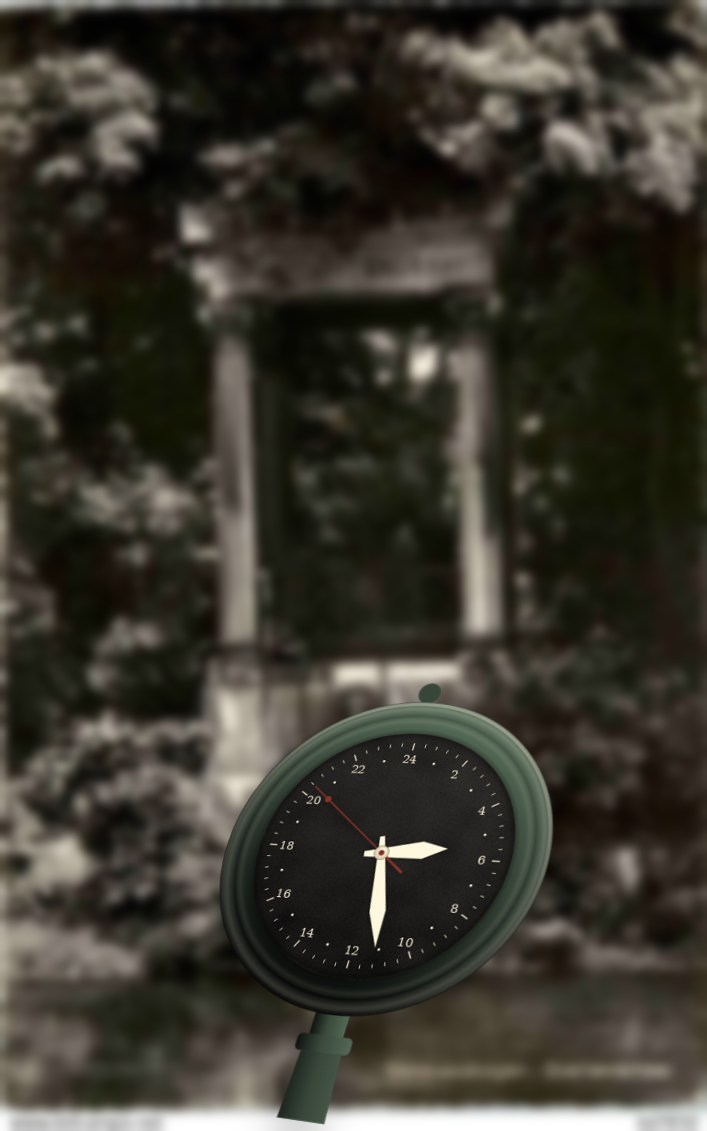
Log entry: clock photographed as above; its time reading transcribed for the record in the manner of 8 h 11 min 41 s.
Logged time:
5 h 27 min 51 s
